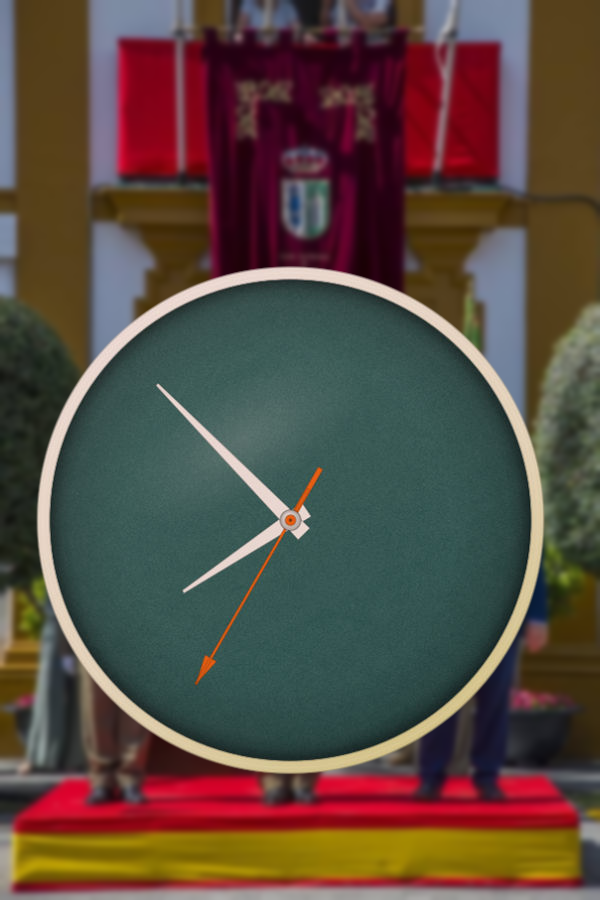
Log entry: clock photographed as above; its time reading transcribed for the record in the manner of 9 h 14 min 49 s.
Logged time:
7 h 52 min 35 s
